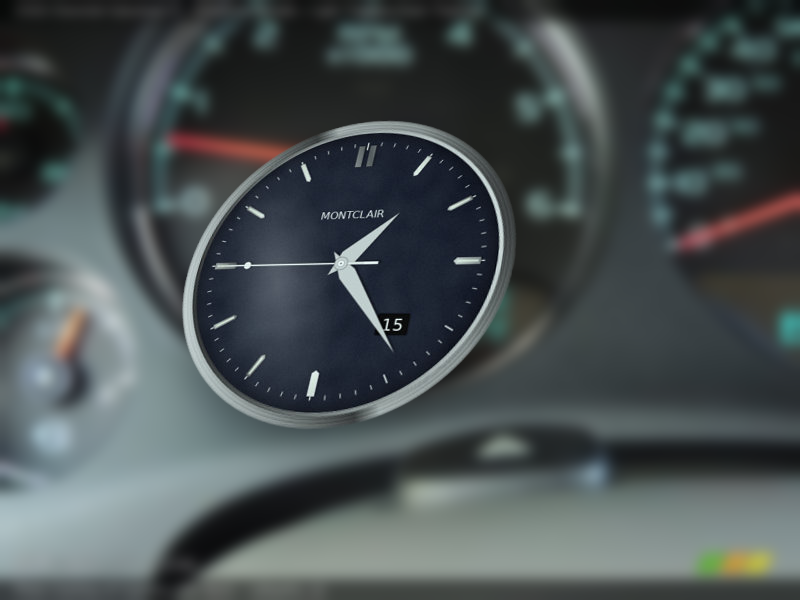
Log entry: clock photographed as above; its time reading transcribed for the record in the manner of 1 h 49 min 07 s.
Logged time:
1 h 23 min 45 s
